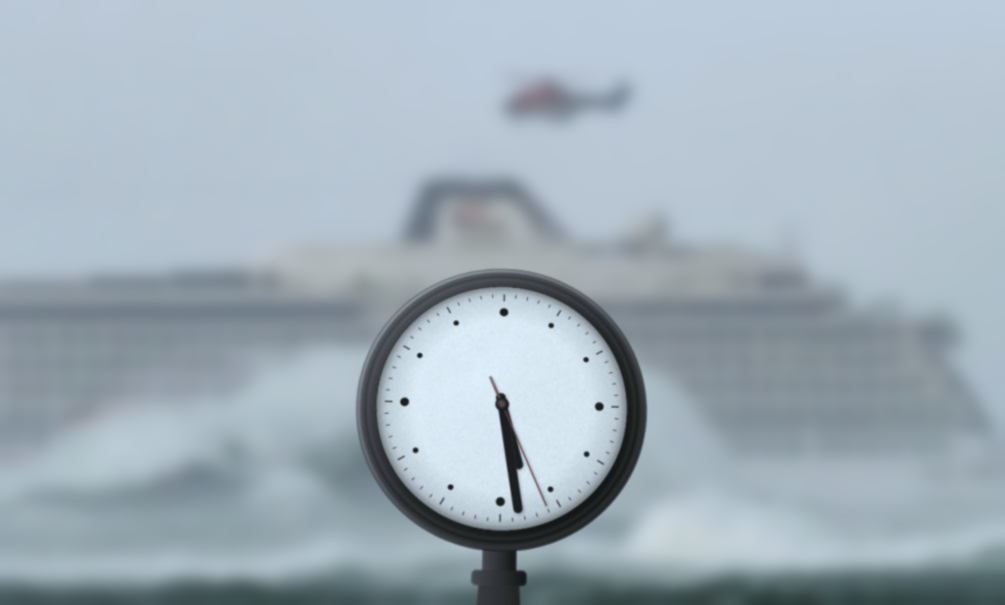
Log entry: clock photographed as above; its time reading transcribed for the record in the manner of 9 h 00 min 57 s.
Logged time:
5 h 28 min 26 s
